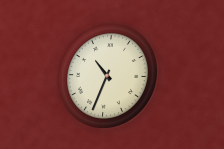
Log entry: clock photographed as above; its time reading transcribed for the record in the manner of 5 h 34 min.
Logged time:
10 h 33 min
